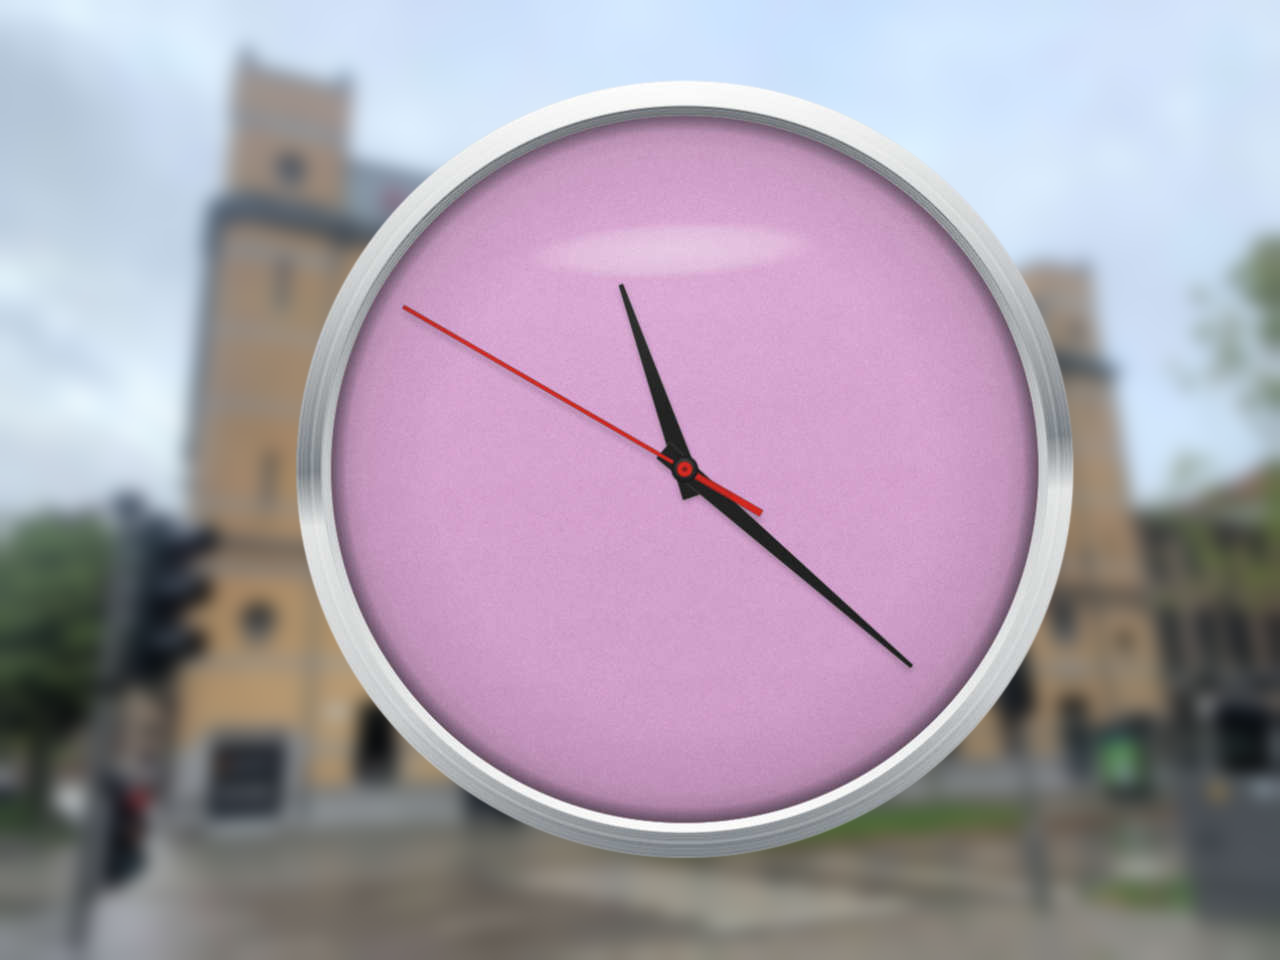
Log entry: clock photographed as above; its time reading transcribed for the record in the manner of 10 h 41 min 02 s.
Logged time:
11 h 21 min 50 s
